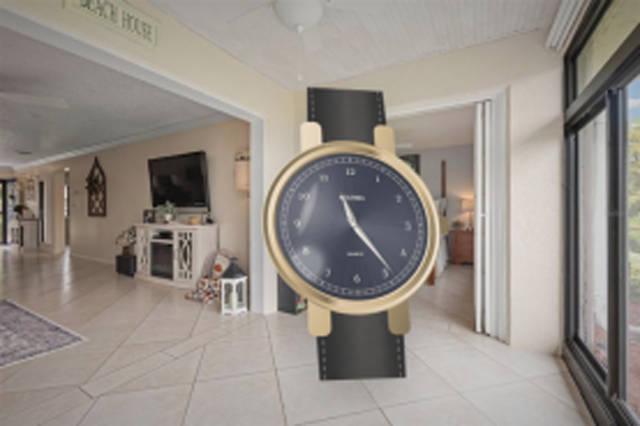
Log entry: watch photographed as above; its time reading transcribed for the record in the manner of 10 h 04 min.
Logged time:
11 h 24 min
